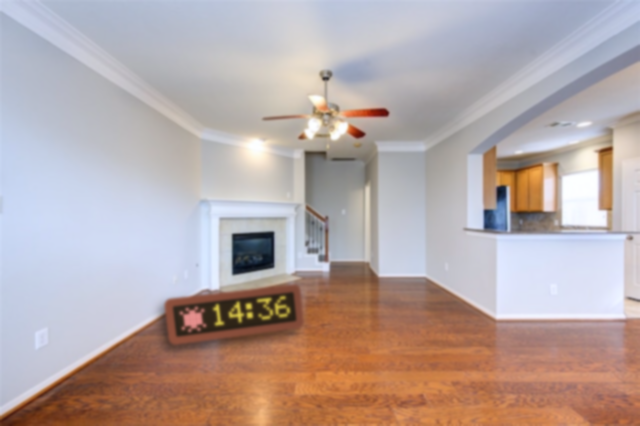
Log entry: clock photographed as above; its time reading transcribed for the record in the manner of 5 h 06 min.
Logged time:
14 h 36 min
